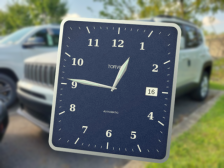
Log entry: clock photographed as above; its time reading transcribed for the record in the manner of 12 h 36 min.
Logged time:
12 h 46 min
